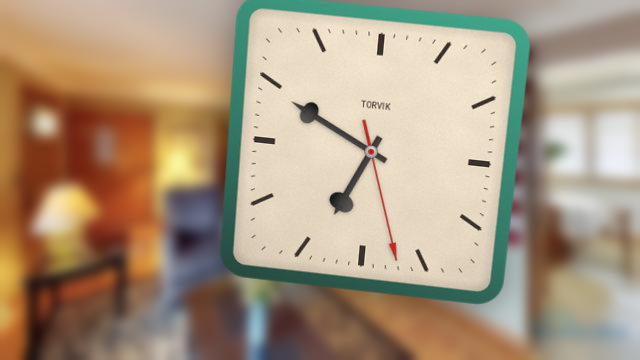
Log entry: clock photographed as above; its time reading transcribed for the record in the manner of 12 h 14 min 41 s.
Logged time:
6 h 49 min 27 s
